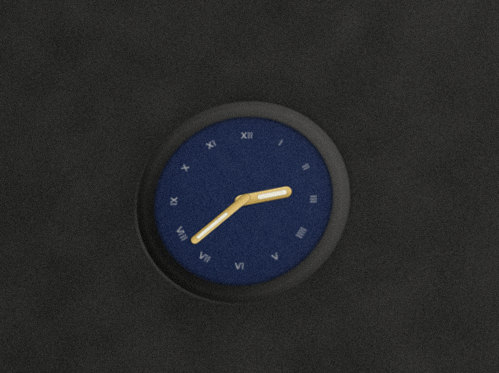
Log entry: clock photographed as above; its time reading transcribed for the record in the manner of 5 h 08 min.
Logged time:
2 h 38 min
